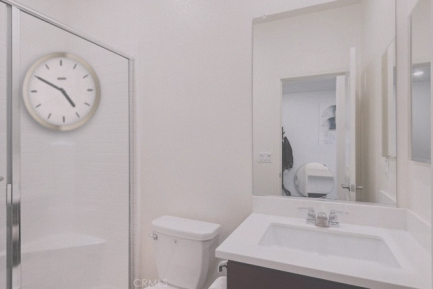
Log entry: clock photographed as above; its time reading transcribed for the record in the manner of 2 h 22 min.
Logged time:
4 h 50 min
